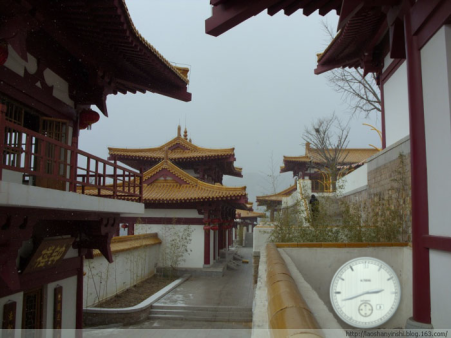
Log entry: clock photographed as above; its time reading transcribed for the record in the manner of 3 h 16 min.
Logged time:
2 h 42 min
